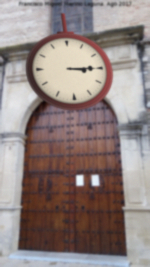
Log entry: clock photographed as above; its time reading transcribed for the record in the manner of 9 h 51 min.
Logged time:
3 h 15 min
